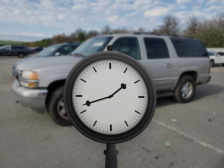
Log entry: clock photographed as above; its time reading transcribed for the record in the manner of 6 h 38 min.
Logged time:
1 h 42 min
